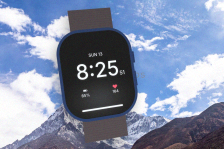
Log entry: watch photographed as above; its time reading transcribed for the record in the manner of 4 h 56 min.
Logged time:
8 h 25 min
